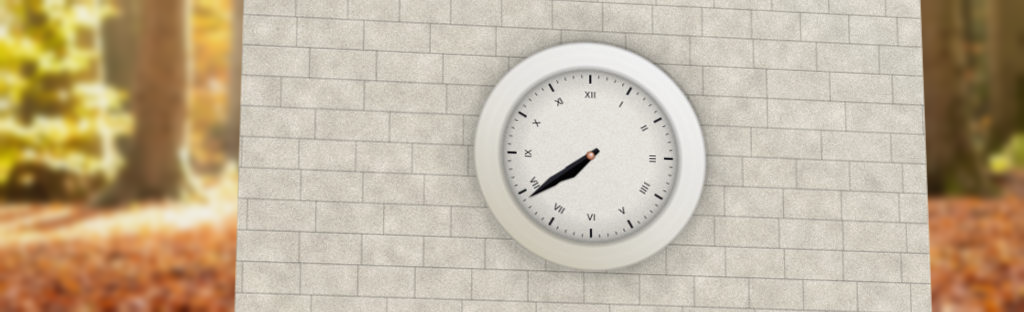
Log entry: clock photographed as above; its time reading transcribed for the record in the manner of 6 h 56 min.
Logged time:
7 h 39 min
